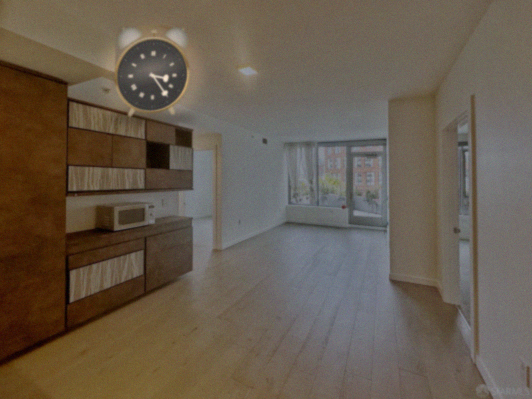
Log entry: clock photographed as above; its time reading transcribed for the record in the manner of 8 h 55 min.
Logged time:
3 h 24 min
